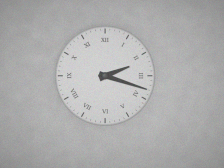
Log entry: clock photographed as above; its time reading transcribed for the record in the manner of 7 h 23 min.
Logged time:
2 h 18 min
